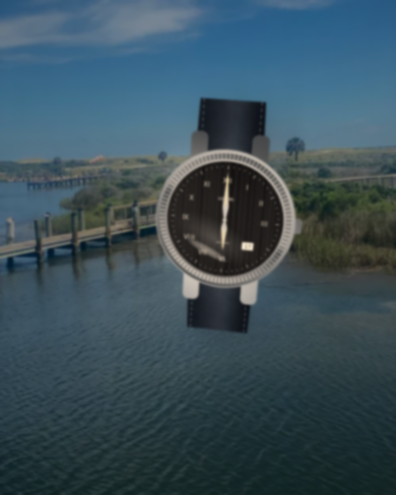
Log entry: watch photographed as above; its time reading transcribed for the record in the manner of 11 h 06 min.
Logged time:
6 h 00 min
